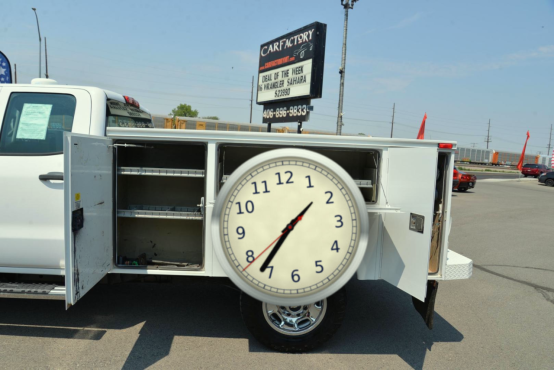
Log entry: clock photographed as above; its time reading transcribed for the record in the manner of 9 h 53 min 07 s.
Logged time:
1 h 36 min 39 s
